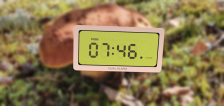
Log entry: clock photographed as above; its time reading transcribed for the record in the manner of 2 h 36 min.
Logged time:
7 h 46 min
